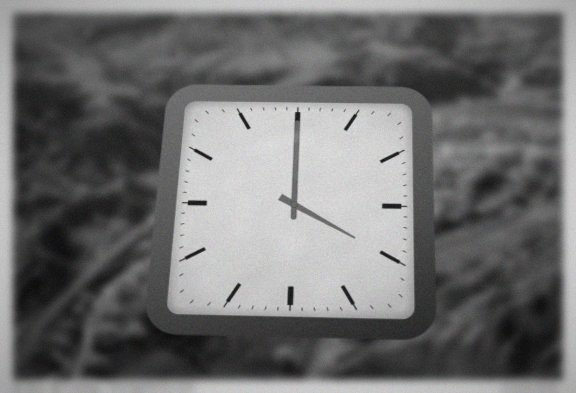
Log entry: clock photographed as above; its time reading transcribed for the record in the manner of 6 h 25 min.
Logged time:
4 h 00 min
